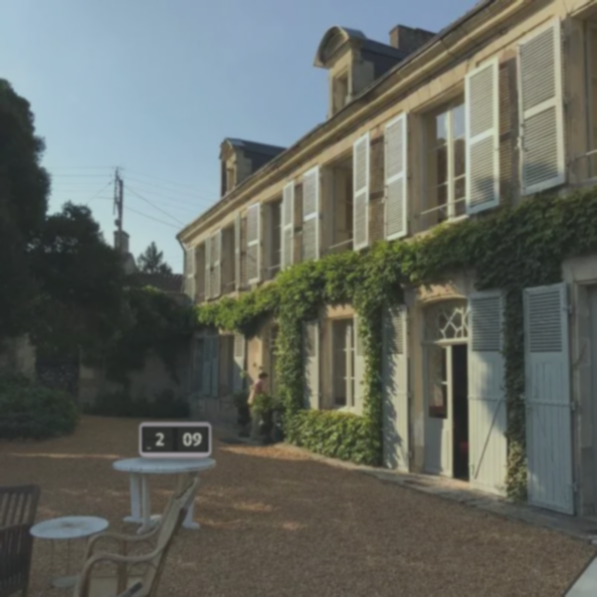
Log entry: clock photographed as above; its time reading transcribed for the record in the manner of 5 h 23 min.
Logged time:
2 h 09 min
